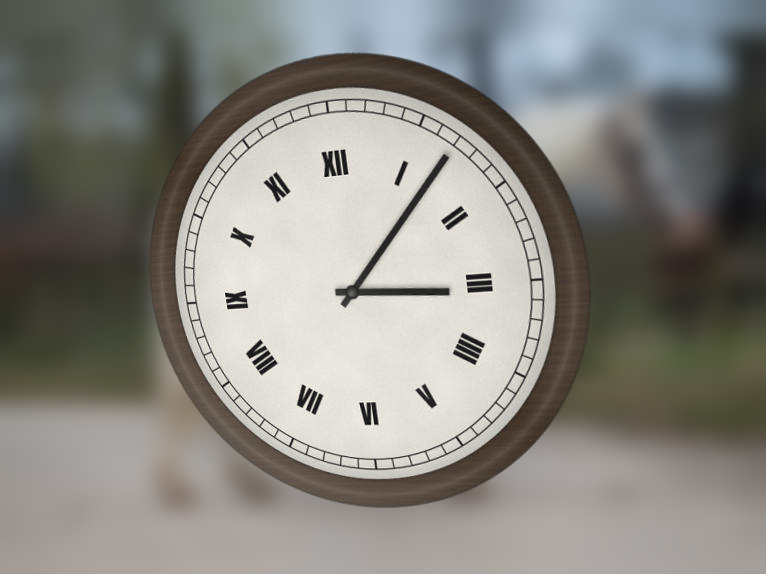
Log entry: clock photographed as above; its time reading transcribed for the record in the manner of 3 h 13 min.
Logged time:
3 h 07 min
